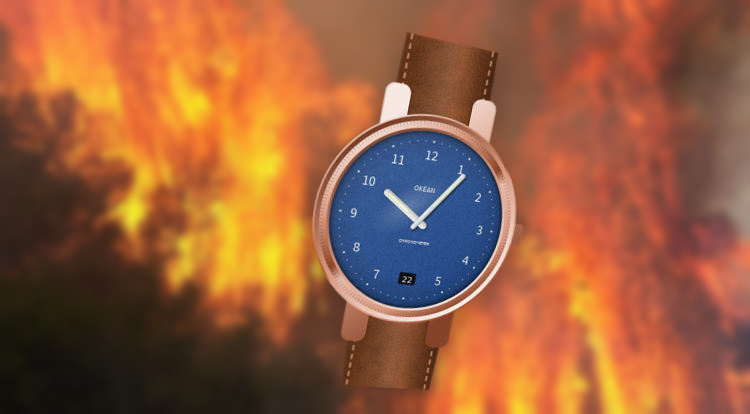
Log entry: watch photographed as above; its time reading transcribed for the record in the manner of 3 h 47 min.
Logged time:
10 h 06 min
